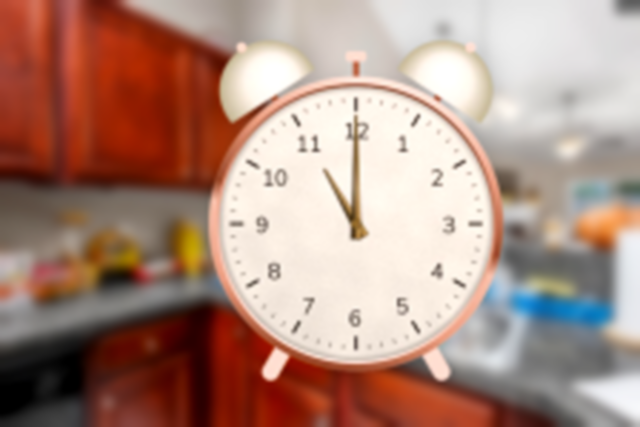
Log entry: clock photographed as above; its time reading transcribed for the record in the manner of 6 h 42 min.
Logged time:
11 h 00 min
